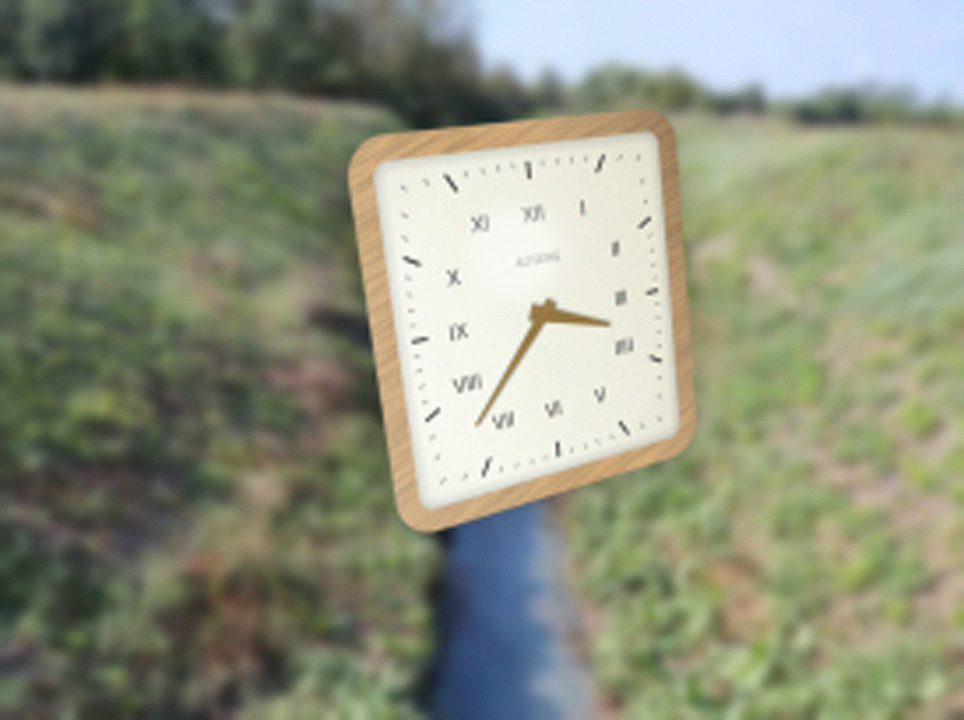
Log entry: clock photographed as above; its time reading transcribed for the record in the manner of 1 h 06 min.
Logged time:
3 h 37 min
